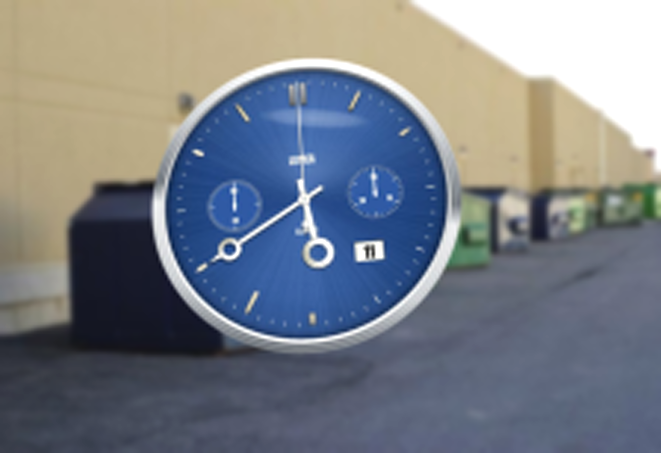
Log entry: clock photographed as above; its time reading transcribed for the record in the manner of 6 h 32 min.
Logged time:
5 h 40 min
